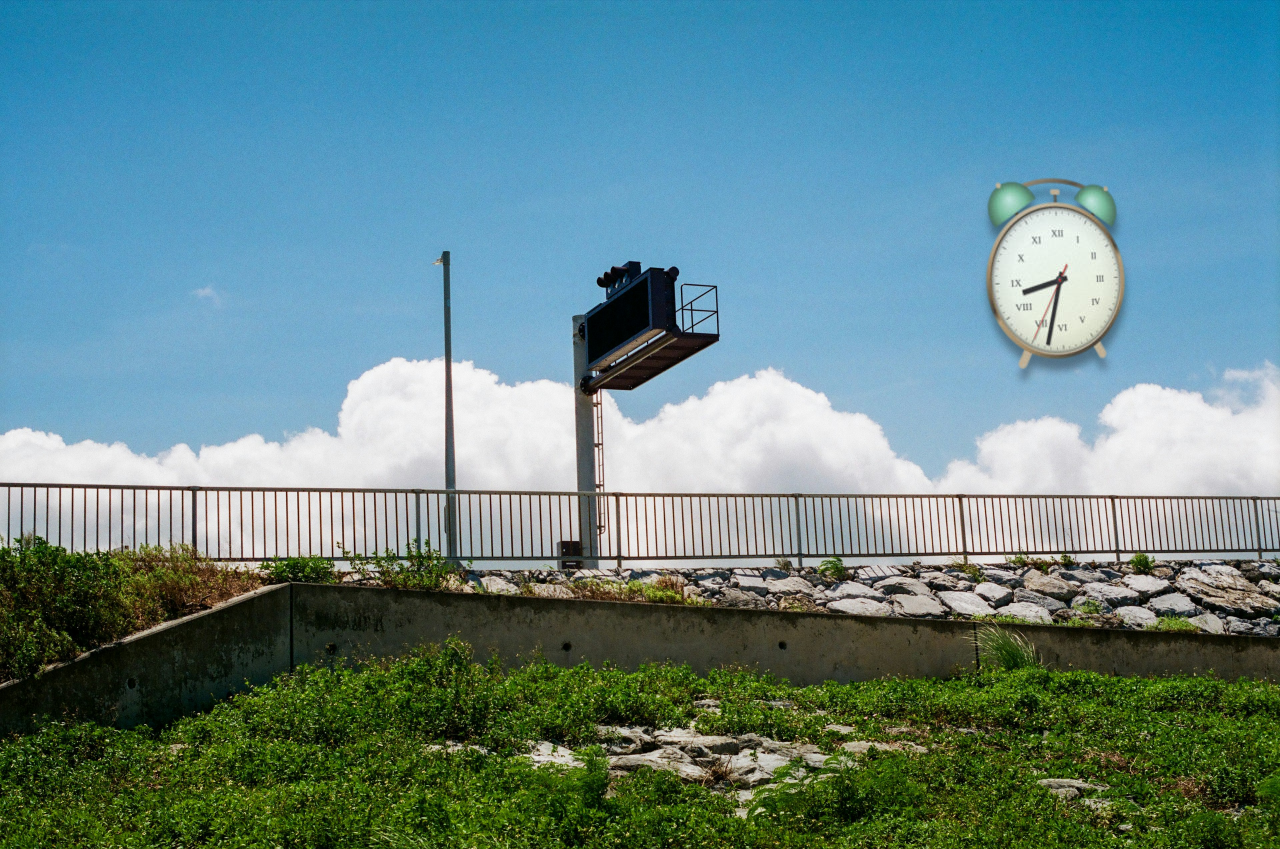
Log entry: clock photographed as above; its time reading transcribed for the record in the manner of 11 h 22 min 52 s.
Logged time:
8 h 32 min 35 s
